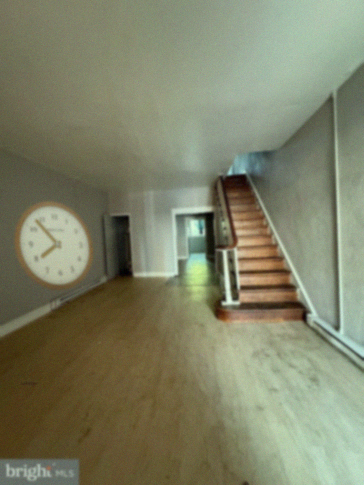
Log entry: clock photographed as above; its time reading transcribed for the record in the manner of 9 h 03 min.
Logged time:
7 h 53 min
